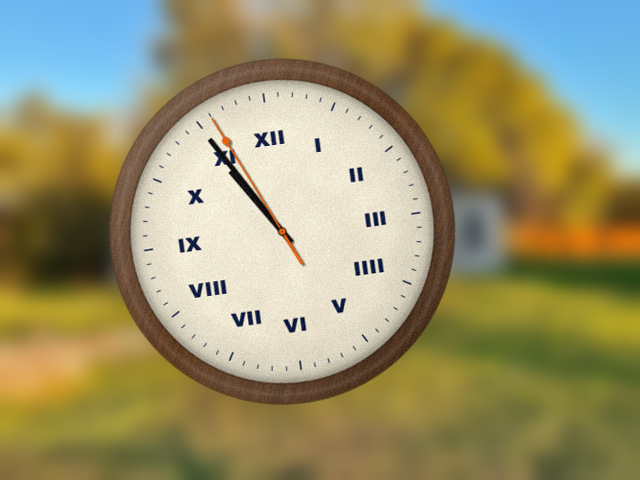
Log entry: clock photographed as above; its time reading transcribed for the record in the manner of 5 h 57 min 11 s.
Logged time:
10 h 54 min 56 s
